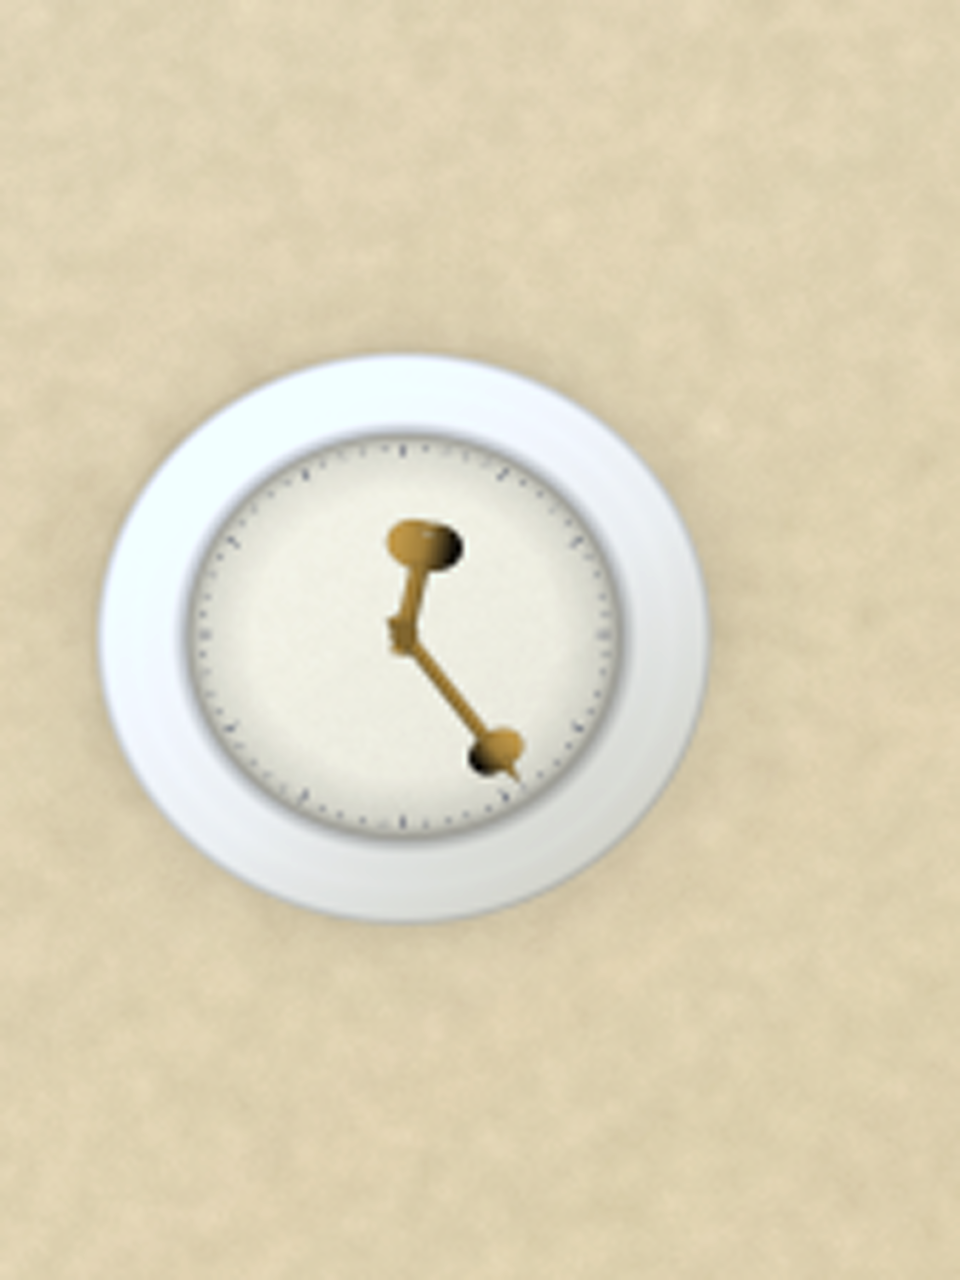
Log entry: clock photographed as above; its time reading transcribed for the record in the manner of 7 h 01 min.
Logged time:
12 h 24 min
